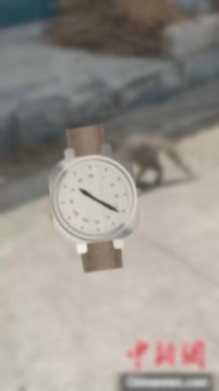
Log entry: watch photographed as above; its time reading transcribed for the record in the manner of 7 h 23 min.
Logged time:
10 h 21 min
